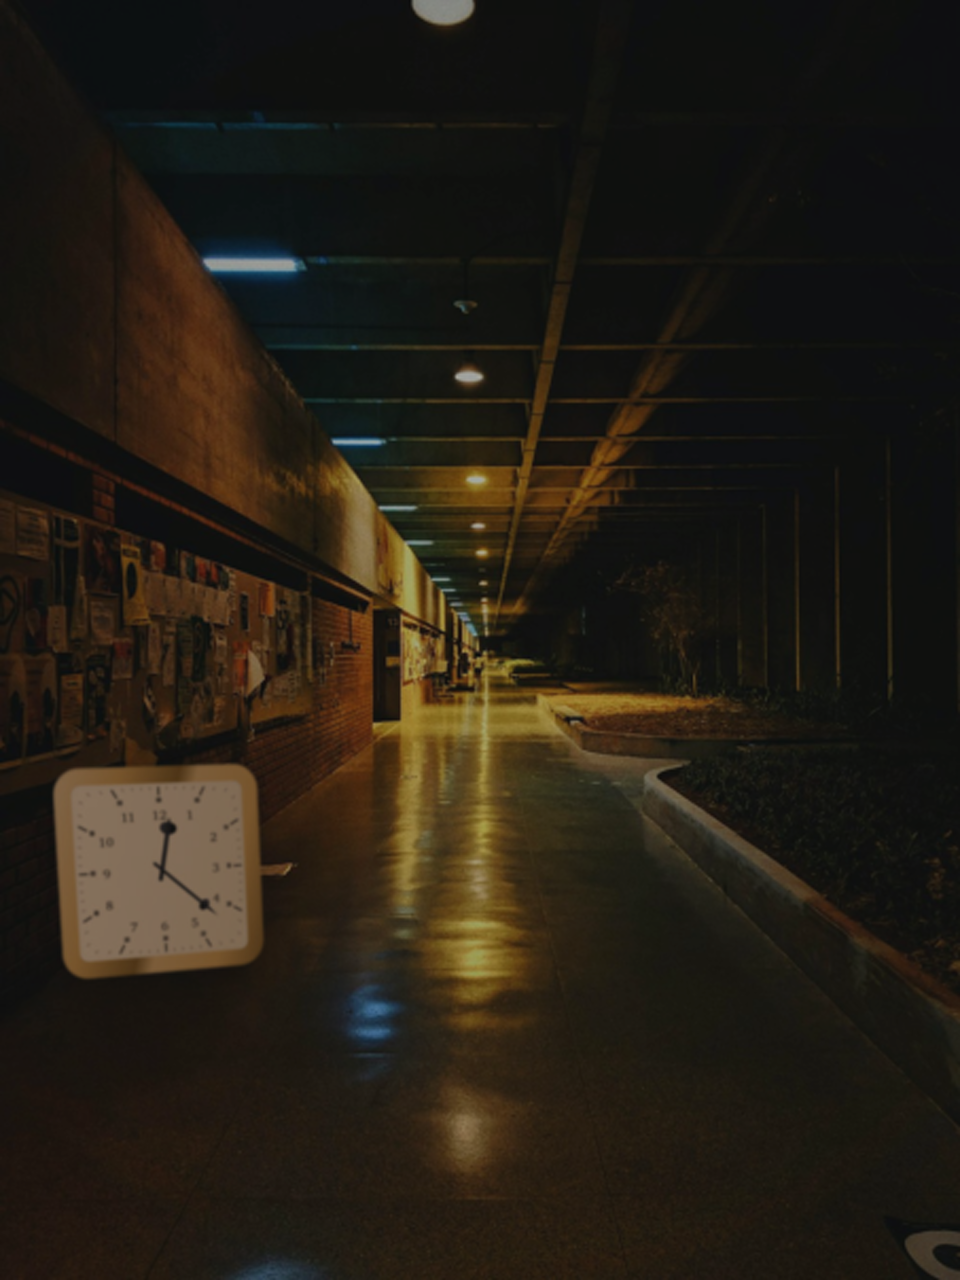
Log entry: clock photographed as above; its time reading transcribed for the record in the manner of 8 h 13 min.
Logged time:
12 h 22 min
